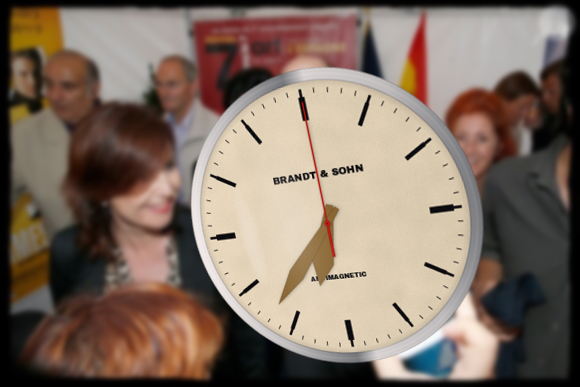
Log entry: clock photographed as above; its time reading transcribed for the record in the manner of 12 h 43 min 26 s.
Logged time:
6 h 37 min 00 s
